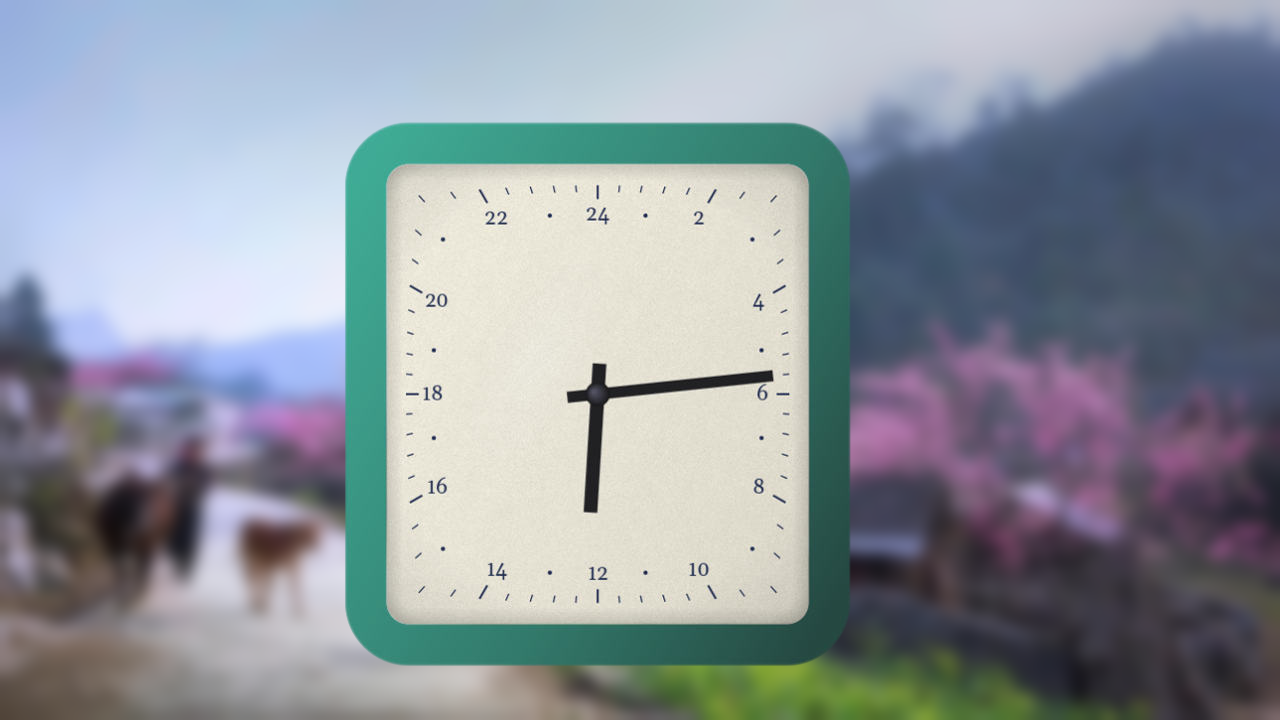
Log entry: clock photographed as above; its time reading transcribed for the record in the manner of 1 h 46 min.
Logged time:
12 h 14 min
